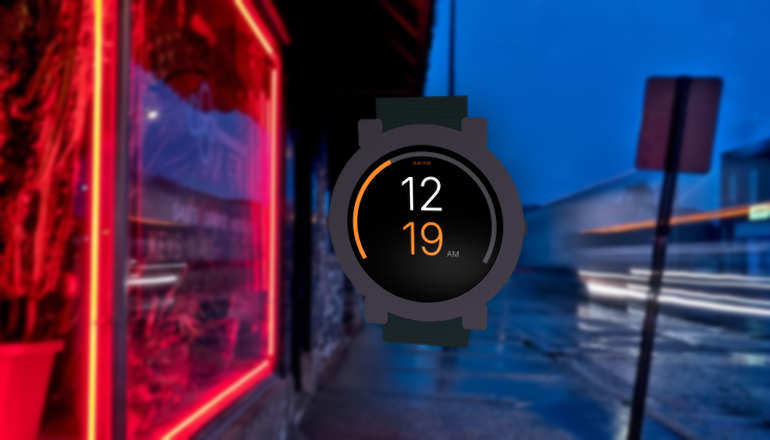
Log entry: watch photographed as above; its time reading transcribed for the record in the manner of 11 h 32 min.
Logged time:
12 h 19 min
